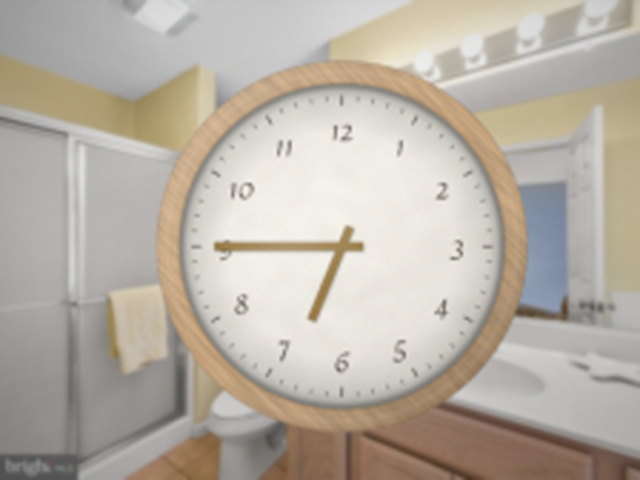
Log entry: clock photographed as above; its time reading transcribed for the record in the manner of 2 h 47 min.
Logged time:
6 h 45 min
